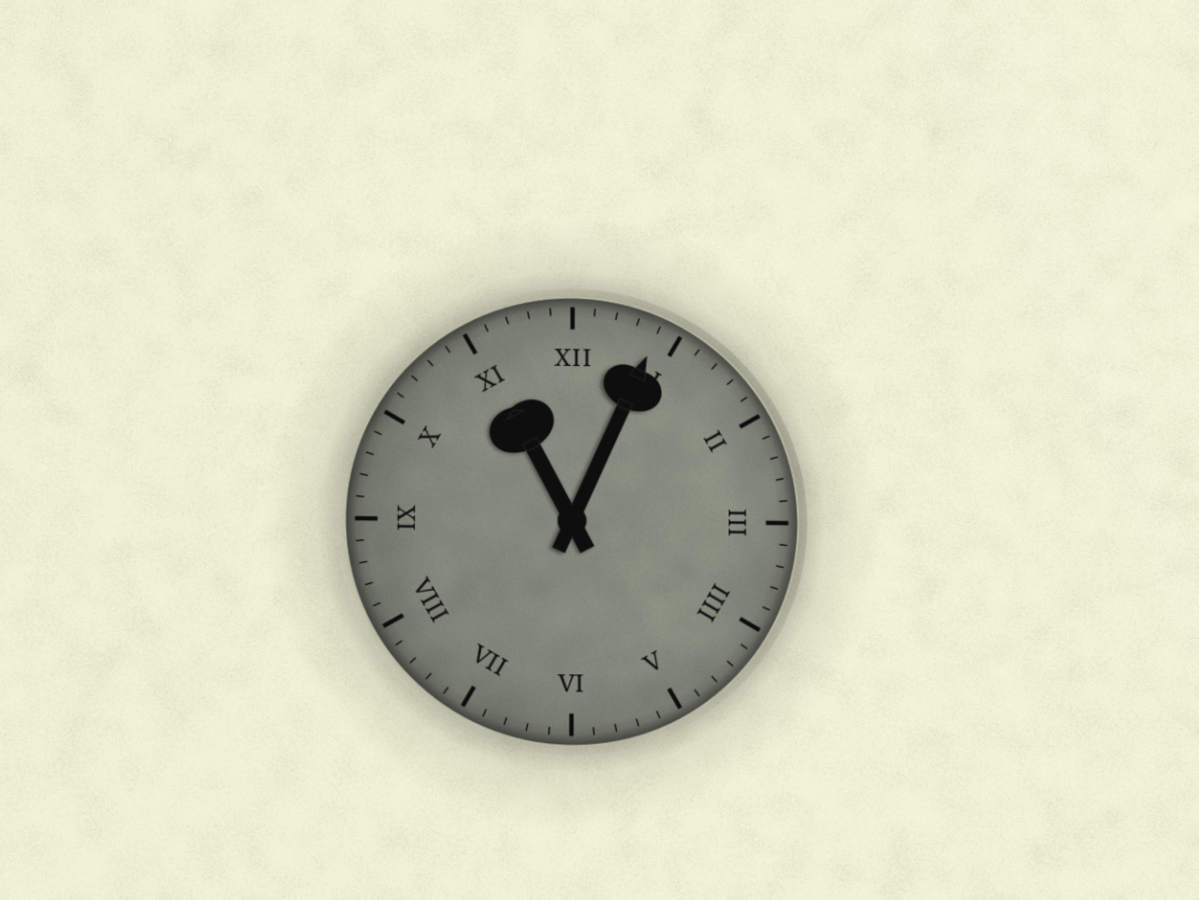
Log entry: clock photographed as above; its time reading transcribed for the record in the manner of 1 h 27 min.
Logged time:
11 h 04 min
